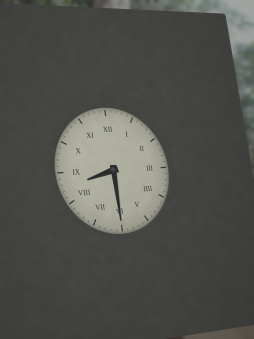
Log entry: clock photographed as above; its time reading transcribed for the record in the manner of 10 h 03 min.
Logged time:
8 h 30 min
